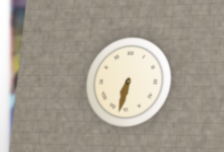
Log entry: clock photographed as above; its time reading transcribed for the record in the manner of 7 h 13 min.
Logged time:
6 h 32 min
